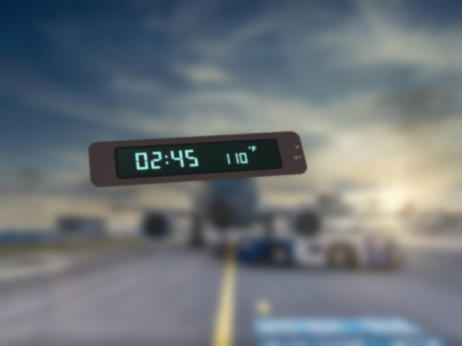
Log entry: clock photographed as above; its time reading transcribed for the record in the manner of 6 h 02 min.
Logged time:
2 h 45 min
